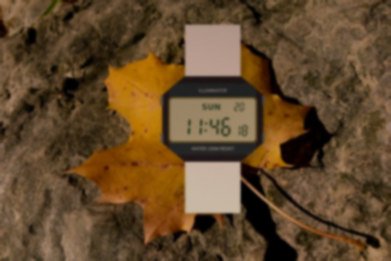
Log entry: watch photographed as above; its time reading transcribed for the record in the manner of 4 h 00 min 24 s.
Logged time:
11 h 46 min 18 s
